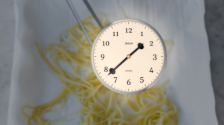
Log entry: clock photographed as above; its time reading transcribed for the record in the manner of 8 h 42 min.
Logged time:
1 h 38 min
